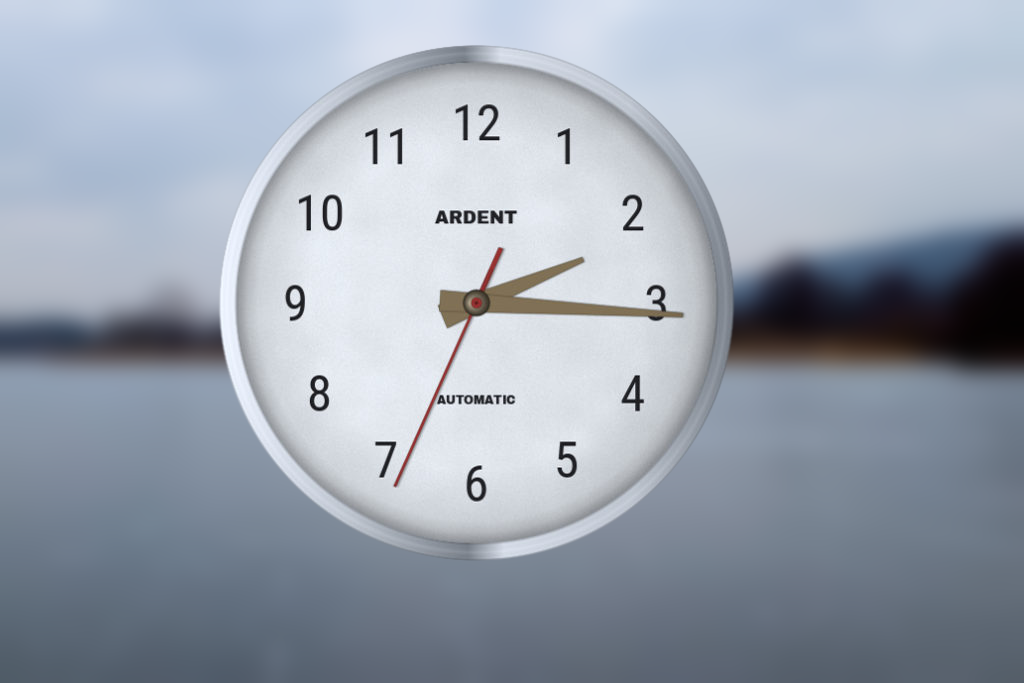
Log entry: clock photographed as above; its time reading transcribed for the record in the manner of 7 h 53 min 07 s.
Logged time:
2 h 15 min 34 s
